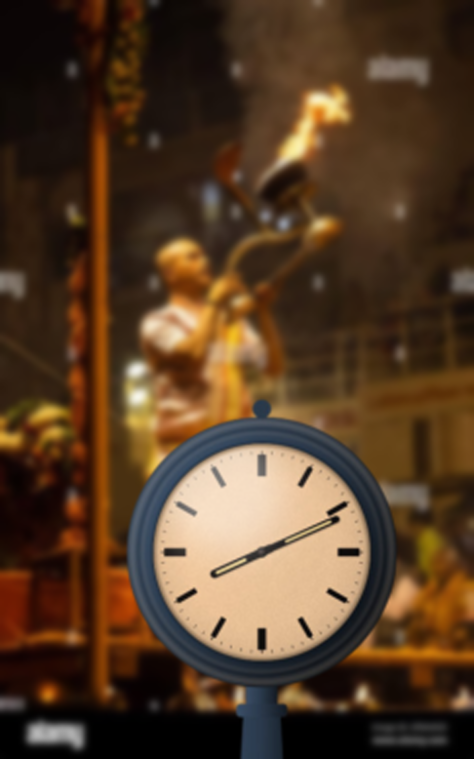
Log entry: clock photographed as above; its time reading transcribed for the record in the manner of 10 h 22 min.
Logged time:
8 h 11 min
